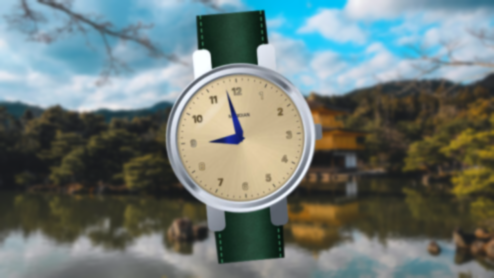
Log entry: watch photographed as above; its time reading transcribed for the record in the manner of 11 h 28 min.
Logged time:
8 h 58 min
